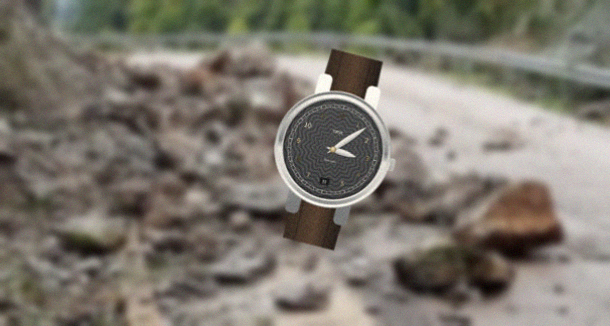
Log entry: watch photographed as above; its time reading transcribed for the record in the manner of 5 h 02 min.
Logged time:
3 h 07 min
